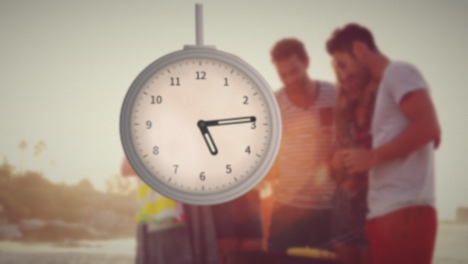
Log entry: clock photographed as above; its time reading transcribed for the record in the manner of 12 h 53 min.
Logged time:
5 h 14 min
